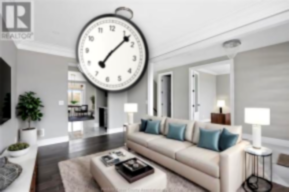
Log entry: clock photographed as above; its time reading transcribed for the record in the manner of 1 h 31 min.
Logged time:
7 h 07 min
